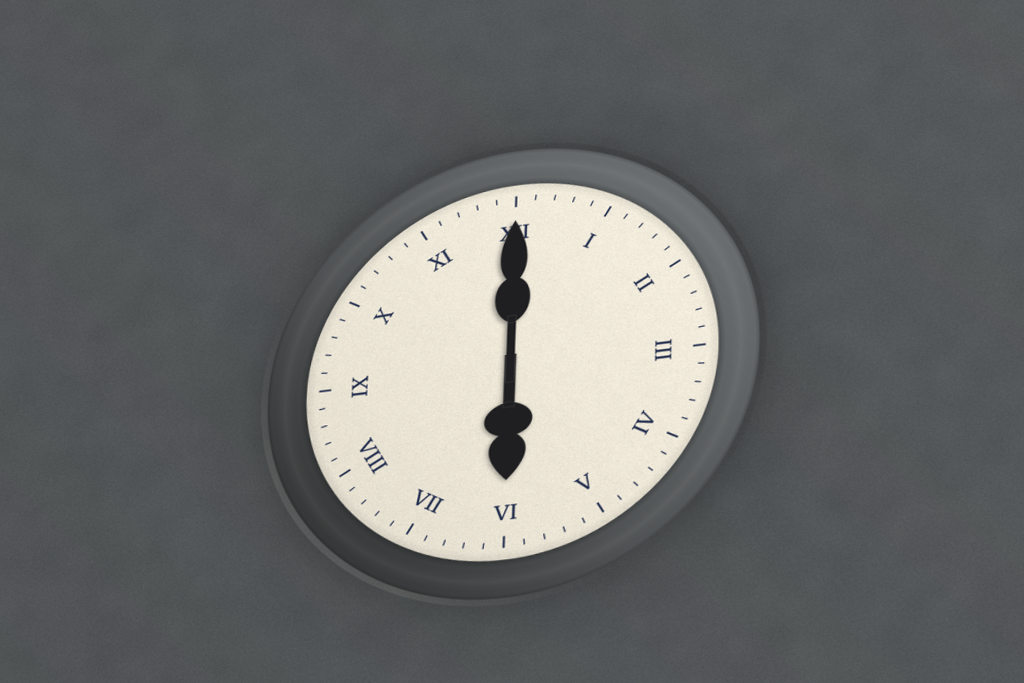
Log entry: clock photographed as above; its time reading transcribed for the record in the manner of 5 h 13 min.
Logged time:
6 h 00 min
